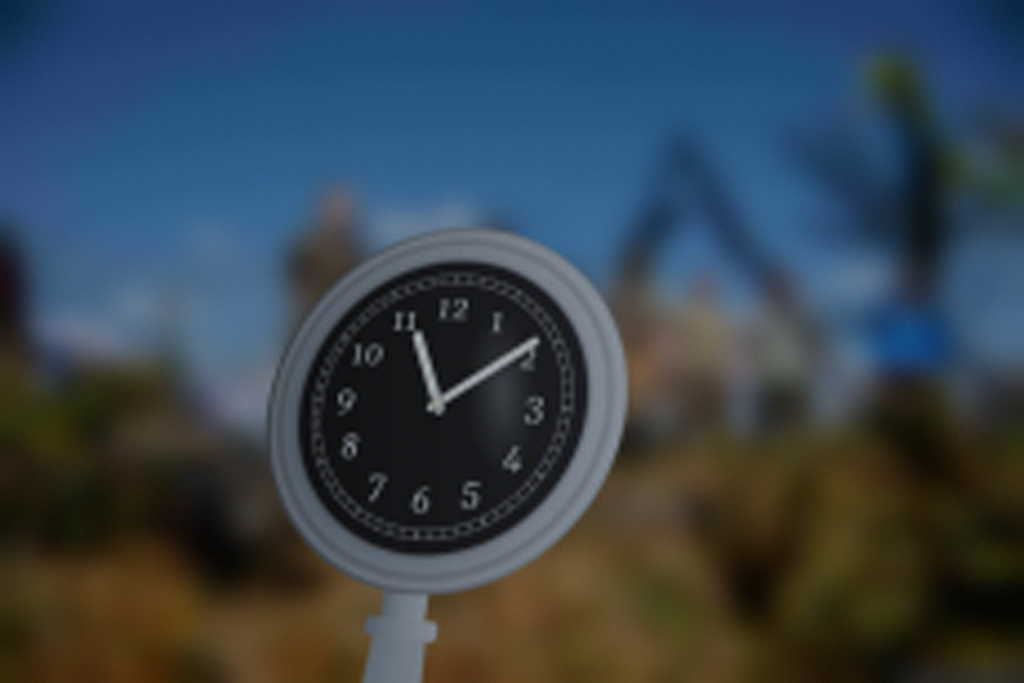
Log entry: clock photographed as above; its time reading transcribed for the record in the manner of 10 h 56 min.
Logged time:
11 h 09 min
